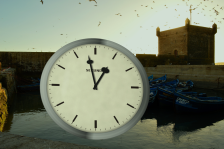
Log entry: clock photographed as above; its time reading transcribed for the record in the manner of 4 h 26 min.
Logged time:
12 h 58 min
